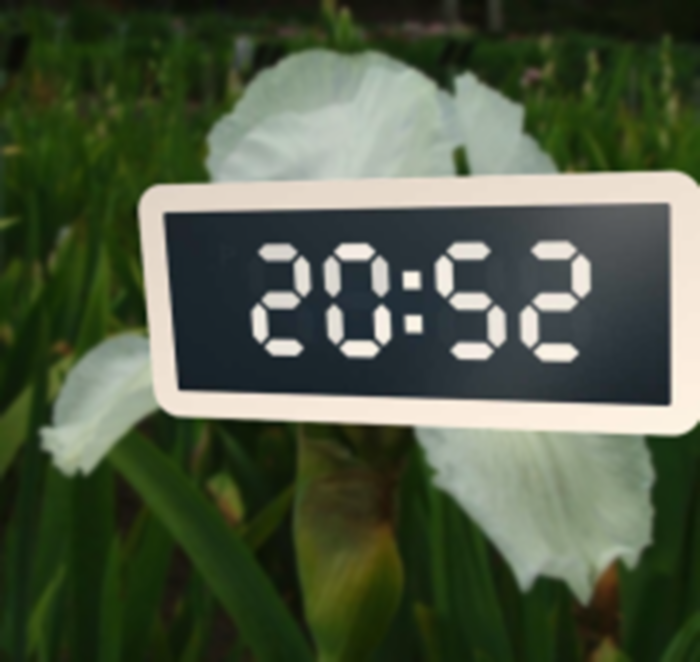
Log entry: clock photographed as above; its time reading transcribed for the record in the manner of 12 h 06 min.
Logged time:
20 h 52 min
